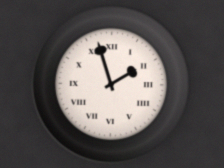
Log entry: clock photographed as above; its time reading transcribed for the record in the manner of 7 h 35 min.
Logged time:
1 h 57 min
